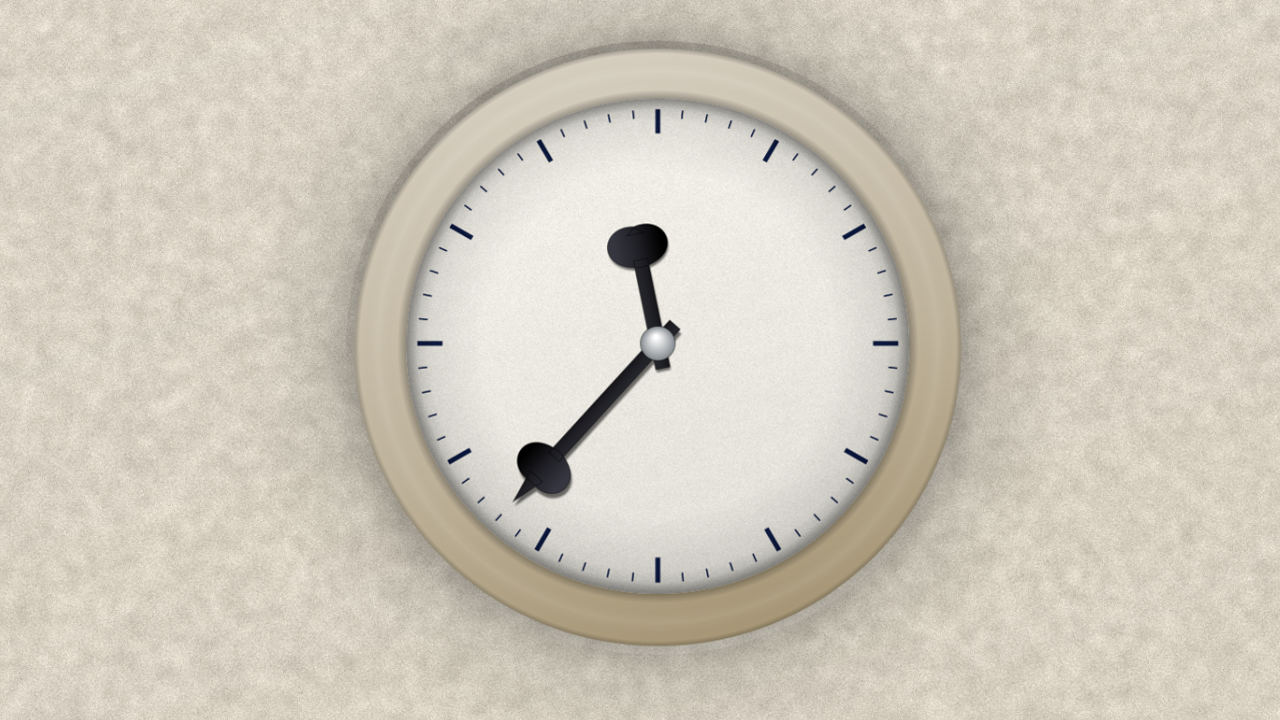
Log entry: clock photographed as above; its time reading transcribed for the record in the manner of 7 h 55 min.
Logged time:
11 h 37 min
